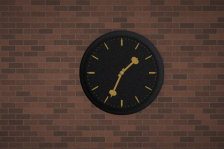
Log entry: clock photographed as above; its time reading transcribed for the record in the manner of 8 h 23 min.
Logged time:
1 h 34 min
